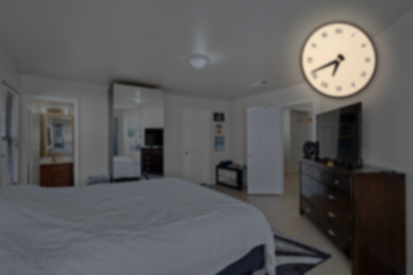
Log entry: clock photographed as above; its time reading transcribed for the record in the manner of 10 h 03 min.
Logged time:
6 h 41 min
